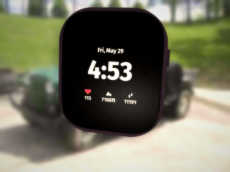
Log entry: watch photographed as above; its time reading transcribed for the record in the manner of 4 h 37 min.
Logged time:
4 h 53 min
